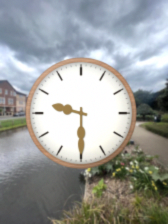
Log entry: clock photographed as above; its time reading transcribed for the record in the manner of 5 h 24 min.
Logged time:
9 h 30 min
